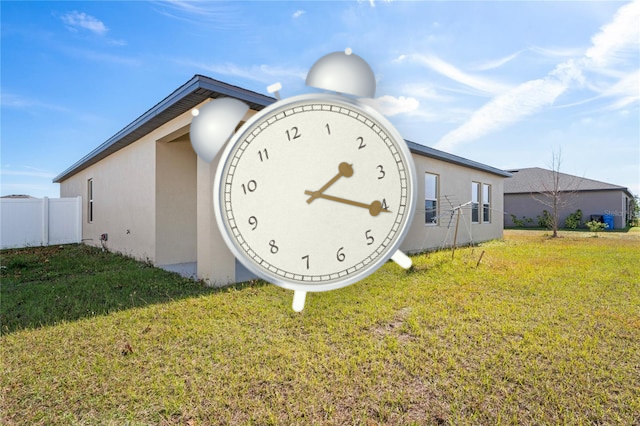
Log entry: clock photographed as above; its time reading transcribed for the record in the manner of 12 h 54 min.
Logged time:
2 h 21 min
